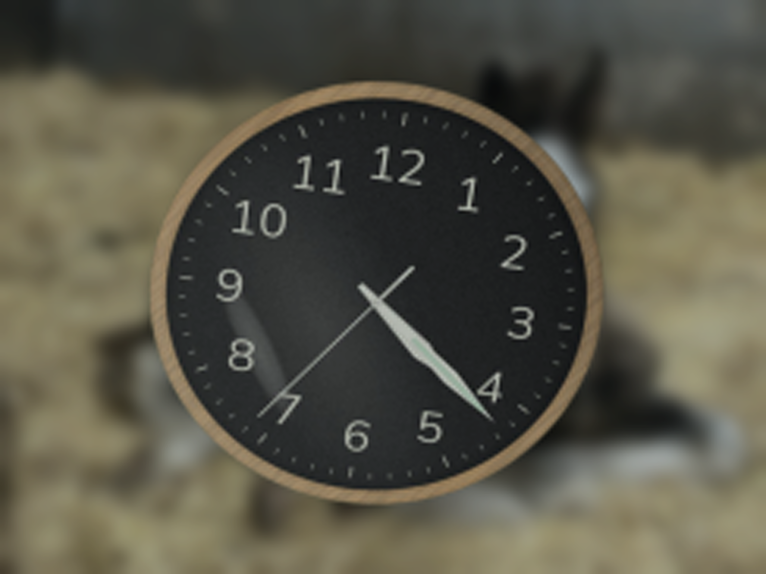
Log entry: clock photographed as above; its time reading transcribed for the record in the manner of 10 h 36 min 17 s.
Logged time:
4 h 21 min 36 s
